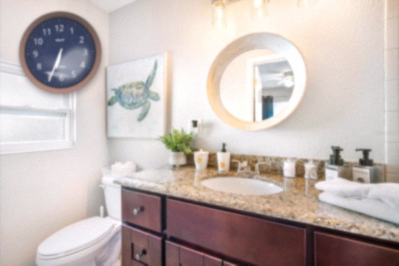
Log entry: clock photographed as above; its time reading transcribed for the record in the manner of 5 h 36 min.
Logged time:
6 h 34 min
